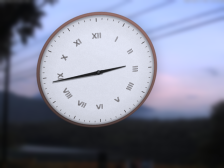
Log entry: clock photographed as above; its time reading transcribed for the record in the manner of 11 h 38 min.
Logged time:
2 h 44 min
